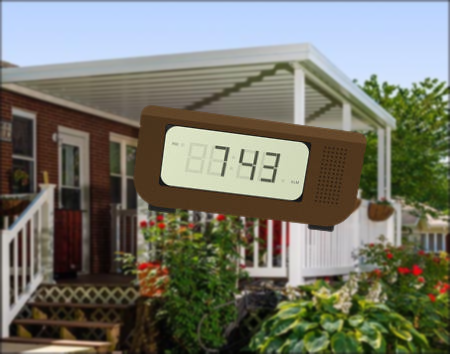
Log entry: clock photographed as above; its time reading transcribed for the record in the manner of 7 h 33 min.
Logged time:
7 h 43 min
